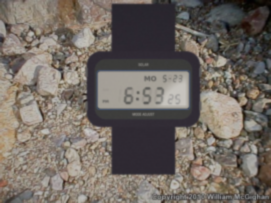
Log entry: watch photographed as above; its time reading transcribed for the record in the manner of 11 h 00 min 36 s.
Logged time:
6 h 53 min 25 s
